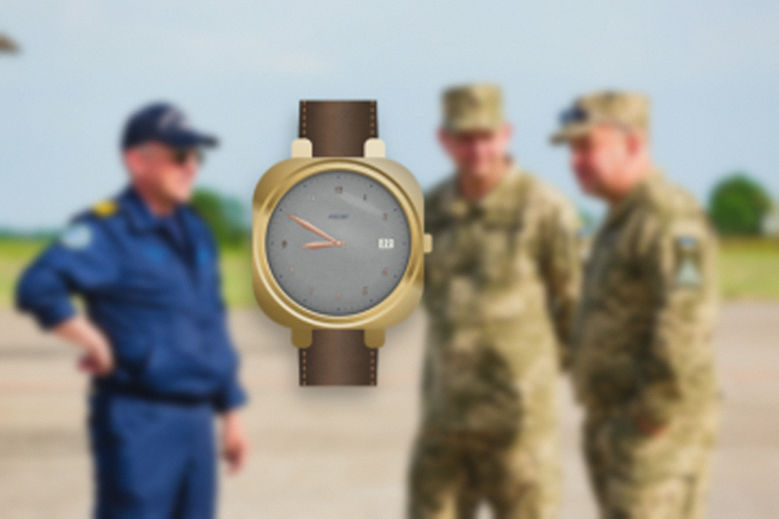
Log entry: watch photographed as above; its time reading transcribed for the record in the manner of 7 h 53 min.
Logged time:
8 h 50 min
